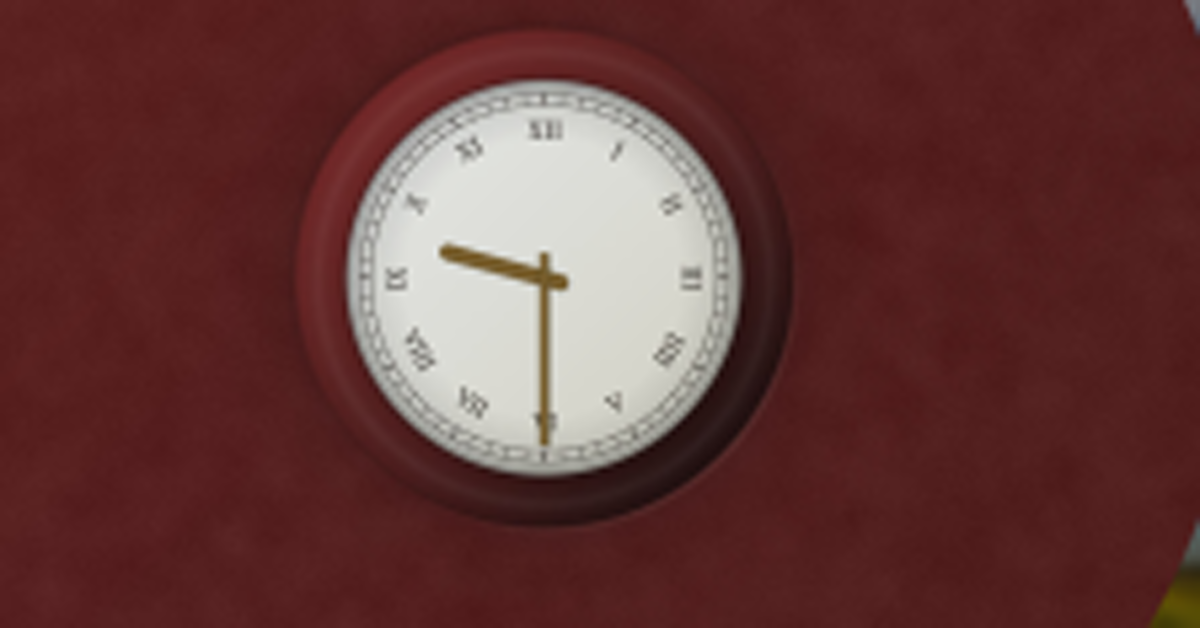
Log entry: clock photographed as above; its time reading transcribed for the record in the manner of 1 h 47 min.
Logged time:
9 h 30 min
